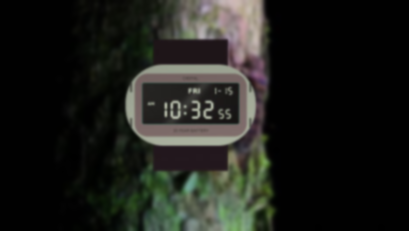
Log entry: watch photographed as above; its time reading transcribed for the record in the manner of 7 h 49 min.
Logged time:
10 h 32 min
